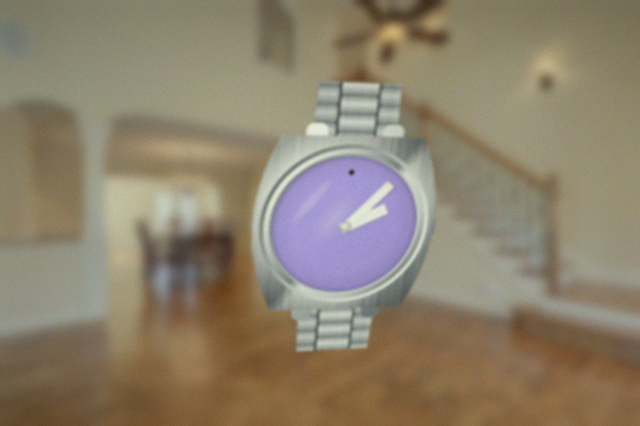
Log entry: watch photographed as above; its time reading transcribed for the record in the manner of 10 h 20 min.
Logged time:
2 h 07 min
